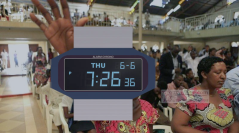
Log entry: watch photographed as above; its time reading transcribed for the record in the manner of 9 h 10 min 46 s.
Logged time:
7 h 26 min 36 s
